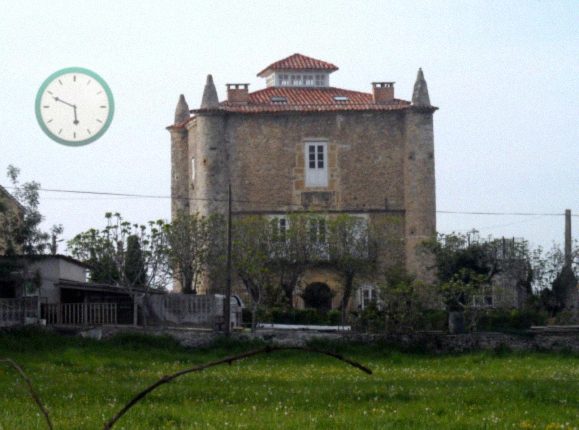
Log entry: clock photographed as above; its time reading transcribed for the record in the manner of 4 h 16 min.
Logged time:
5 h 49 min
